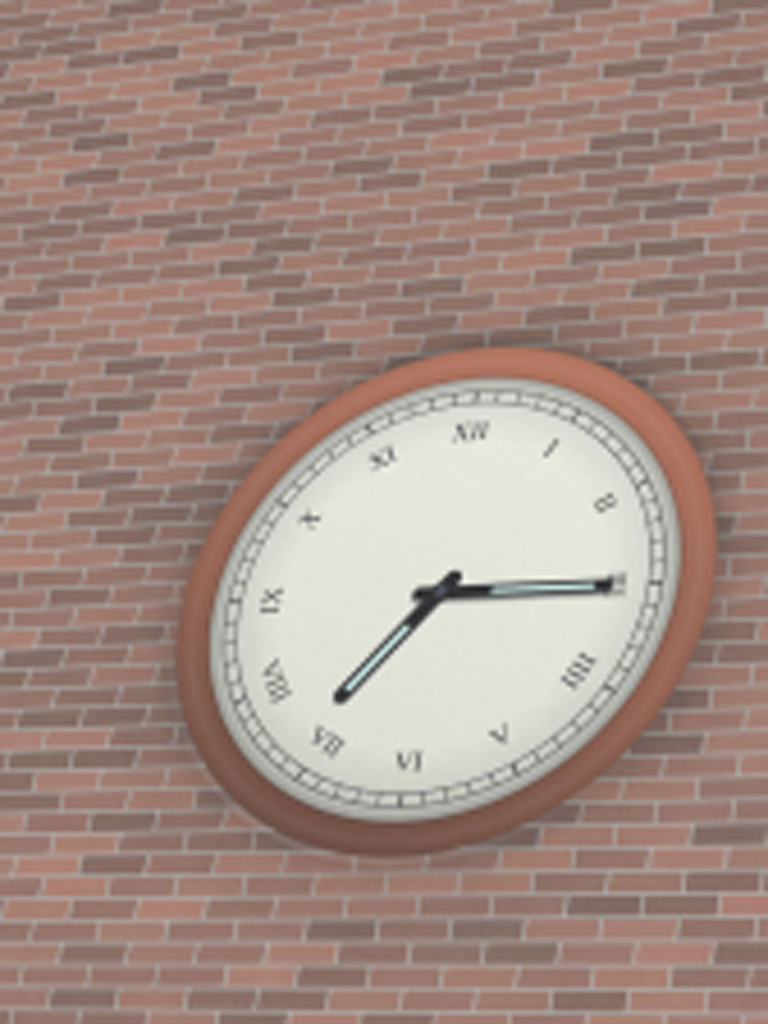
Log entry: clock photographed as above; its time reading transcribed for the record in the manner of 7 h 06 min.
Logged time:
7 h 15 min
